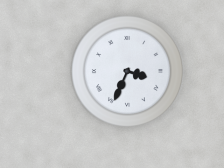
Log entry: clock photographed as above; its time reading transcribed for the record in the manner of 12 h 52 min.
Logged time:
3 h 34 min
